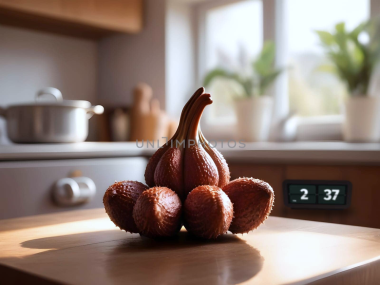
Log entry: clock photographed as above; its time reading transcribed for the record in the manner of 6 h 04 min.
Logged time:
2 h 37 min
